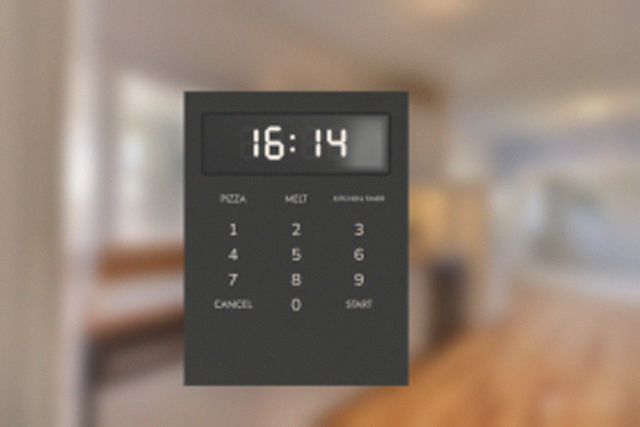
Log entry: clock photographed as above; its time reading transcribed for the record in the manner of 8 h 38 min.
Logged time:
16 h 14 min
